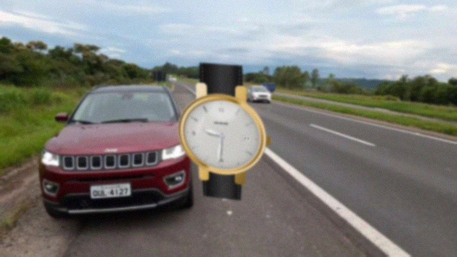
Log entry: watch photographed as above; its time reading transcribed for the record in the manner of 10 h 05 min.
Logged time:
9 h 31 min
